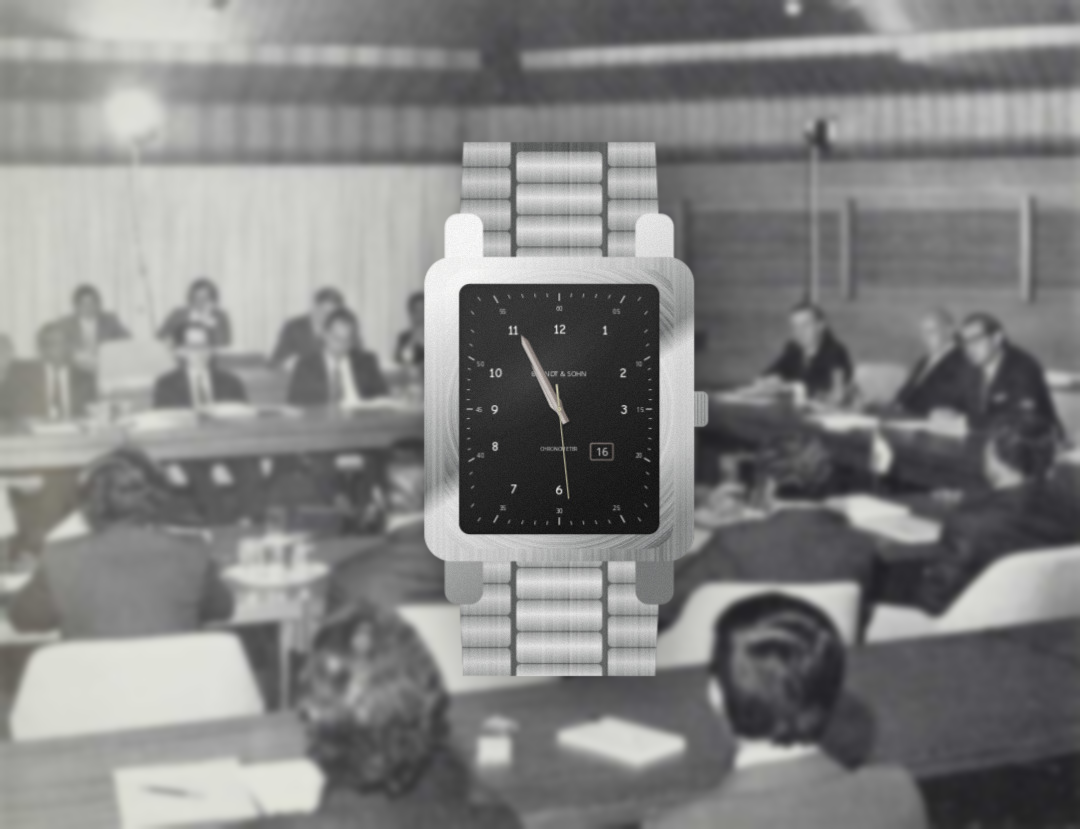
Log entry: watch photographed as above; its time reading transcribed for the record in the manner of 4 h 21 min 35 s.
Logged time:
10 h 55 min 29 s
